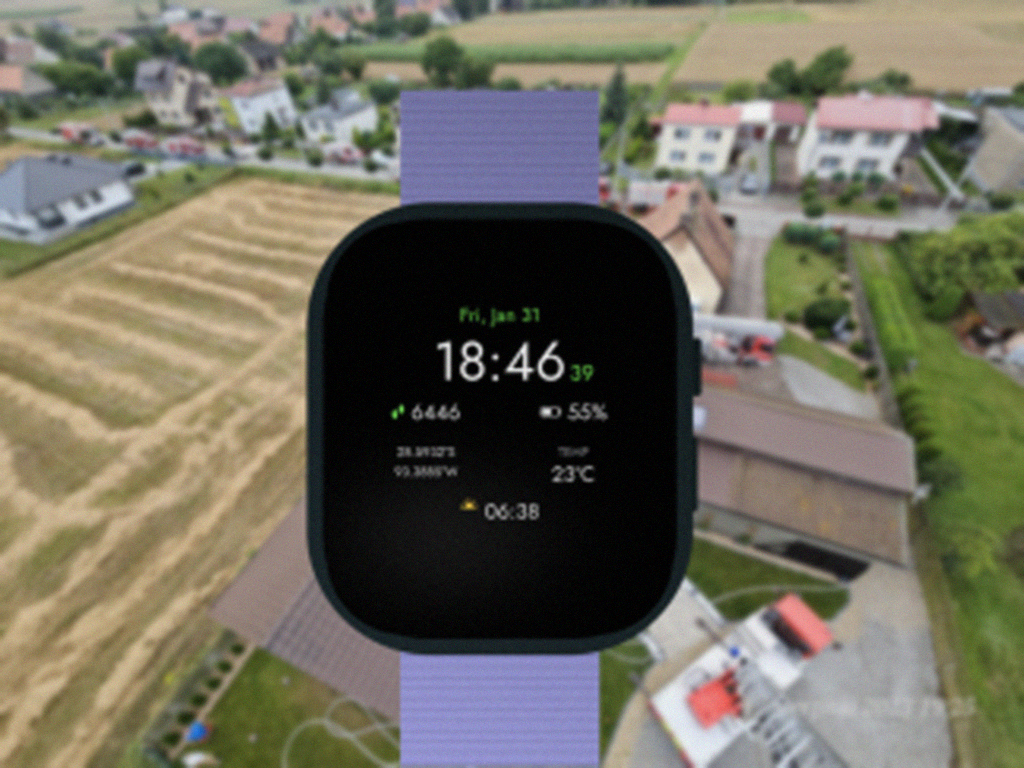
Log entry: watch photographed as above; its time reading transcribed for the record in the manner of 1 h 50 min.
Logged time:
18 h 46 min
